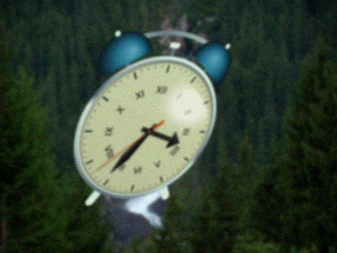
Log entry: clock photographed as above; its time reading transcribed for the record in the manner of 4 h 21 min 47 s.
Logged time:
3 h 35 min 38 s
